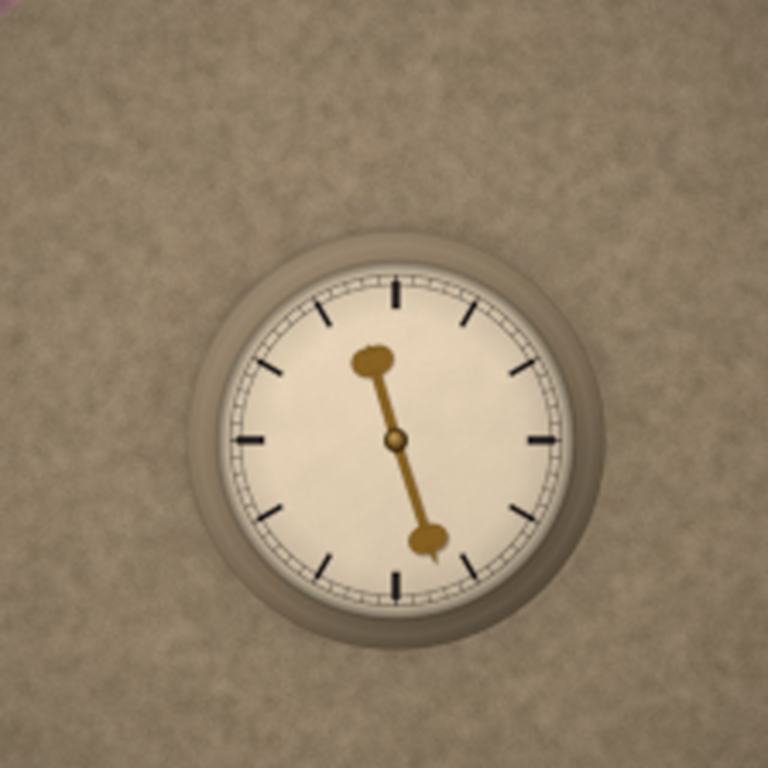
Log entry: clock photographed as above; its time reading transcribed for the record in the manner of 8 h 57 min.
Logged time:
11 h 27 min
